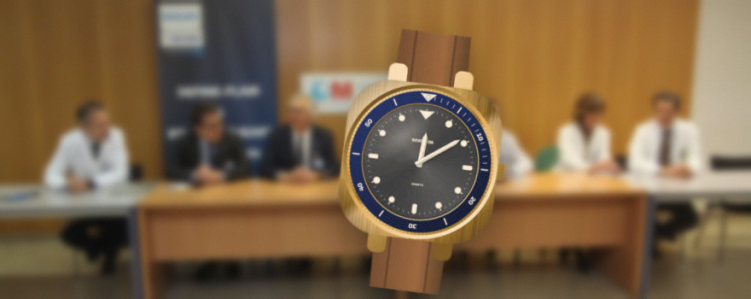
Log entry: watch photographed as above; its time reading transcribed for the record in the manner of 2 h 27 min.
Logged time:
12 h 09 min
